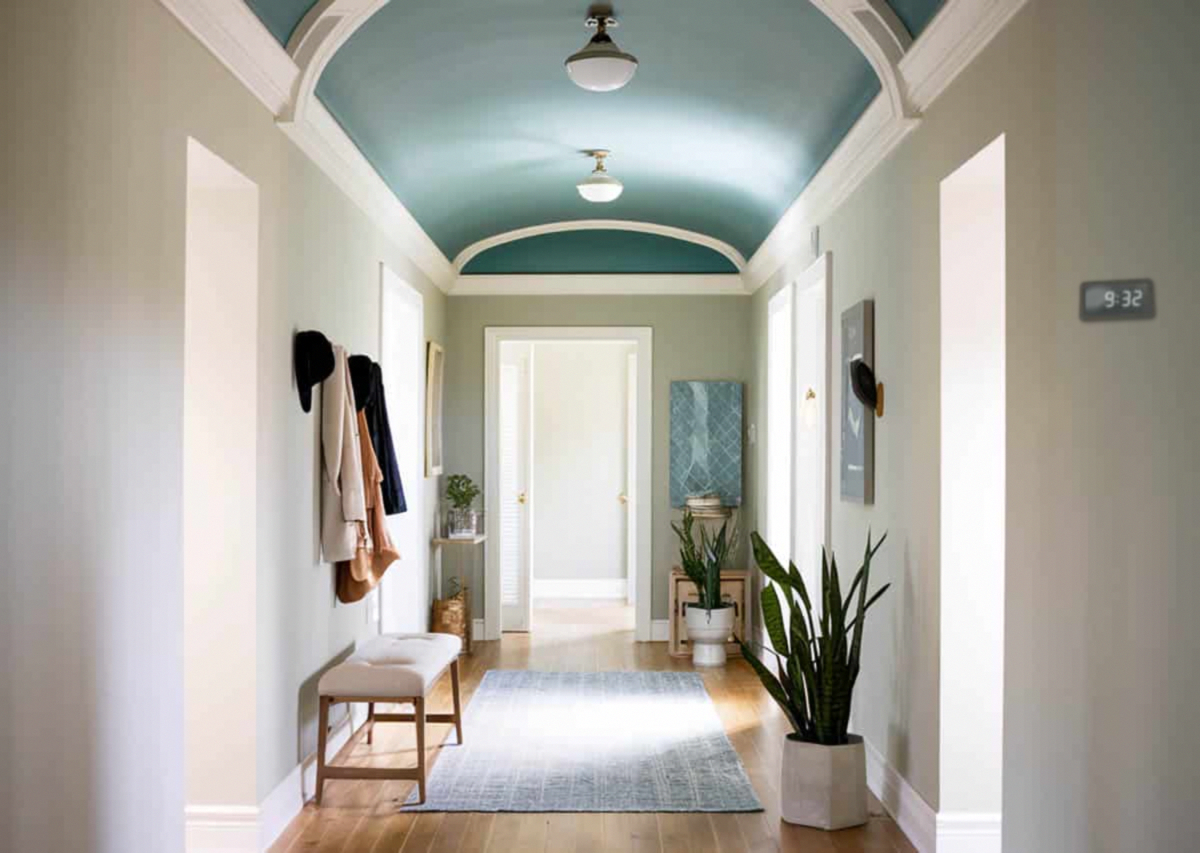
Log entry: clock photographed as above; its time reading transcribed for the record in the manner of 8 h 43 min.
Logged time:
9 h 32 min
